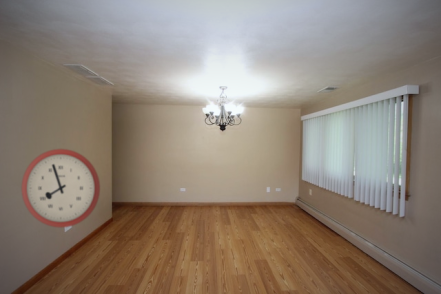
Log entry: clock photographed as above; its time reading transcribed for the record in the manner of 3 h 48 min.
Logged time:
7 h 57 min
